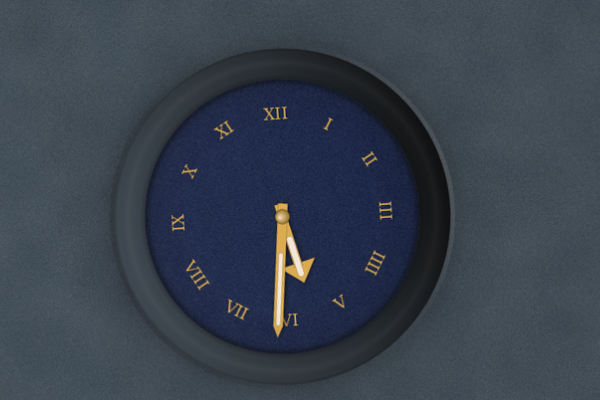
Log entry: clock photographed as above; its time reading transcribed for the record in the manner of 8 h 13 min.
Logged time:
5 h 31 min
